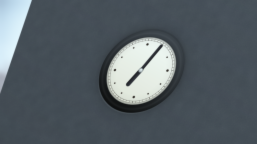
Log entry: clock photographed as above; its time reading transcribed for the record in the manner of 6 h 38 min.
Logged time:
7 h 05 min
